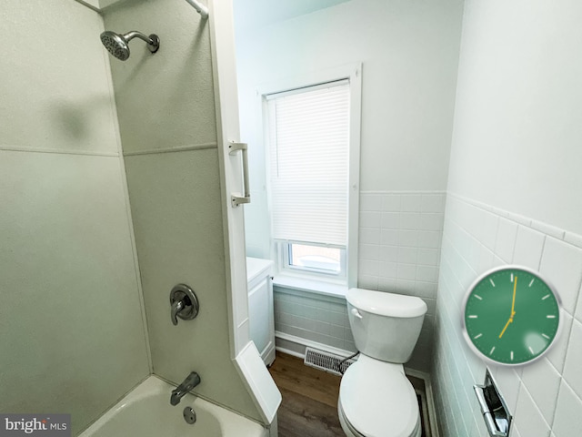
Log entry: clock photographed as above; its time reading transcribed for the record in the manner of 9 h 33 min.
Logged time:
7 h 01 min
